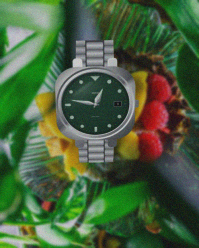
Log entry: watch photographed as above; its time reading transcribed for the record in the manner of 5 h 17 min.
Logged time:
12 h 47 min
